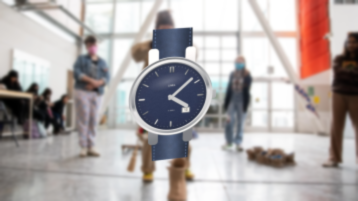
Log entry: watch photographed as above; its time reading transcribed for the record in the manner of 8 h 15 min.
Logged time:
4 h 08 min
